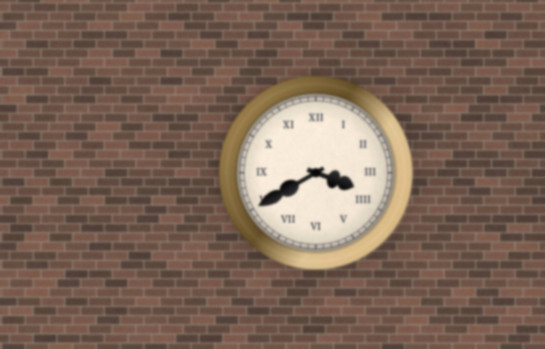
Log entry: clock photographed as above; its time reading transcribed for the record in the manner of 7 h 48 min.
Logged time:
3 h 40 min
